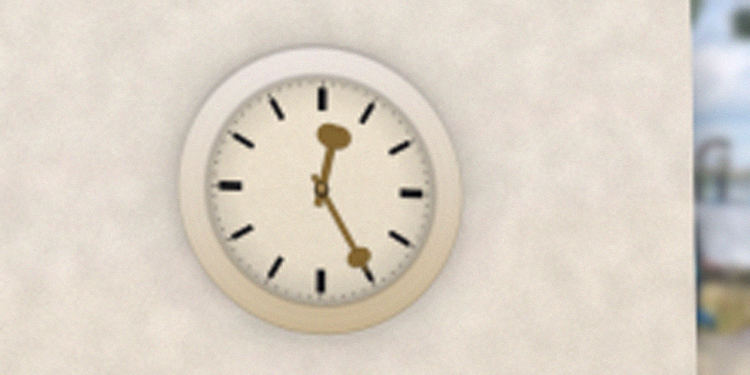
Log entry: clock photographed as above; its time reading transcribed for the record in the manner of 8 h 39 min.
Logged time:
12 h 25 min
